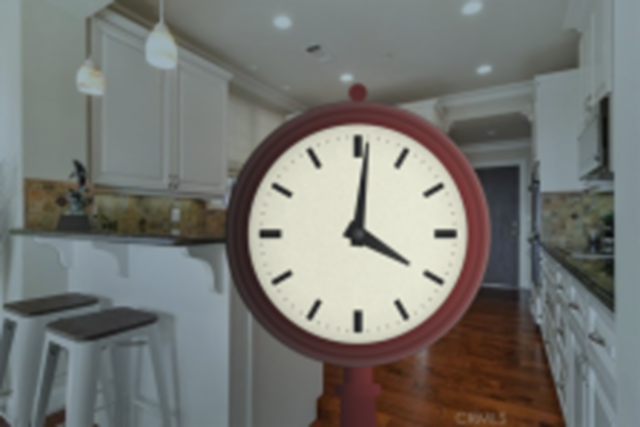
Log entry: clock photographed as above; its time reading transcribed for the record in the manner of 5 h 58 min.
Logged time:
4 h 01 min
